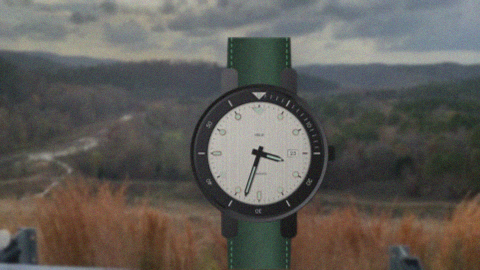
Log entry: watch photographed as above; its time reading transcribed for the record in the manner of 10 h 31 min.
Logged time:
3 h 33 min
